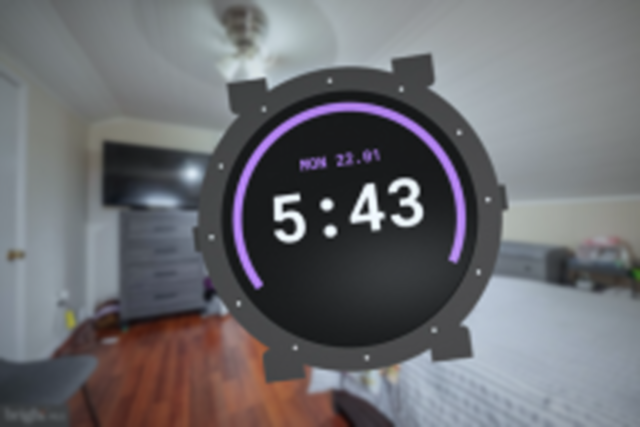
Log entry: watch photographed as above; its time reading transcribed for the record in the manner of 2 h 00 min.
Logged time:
5 h 43 min
